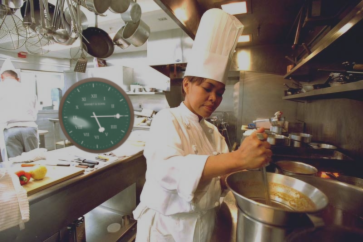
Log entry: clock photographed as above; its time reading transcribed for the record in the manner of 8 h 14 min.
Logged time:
5 h 15 min
